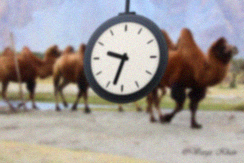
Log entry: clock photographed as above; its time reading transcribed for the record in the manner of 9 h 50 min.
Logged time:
9 h 33 min
